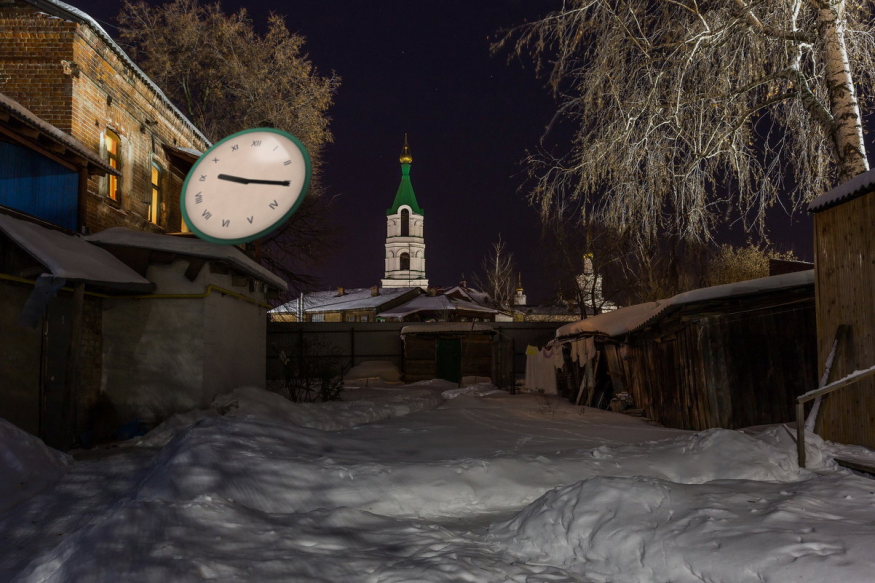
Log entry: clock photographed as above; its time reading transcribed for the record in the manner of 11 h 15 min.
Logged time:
9 h 15 min
